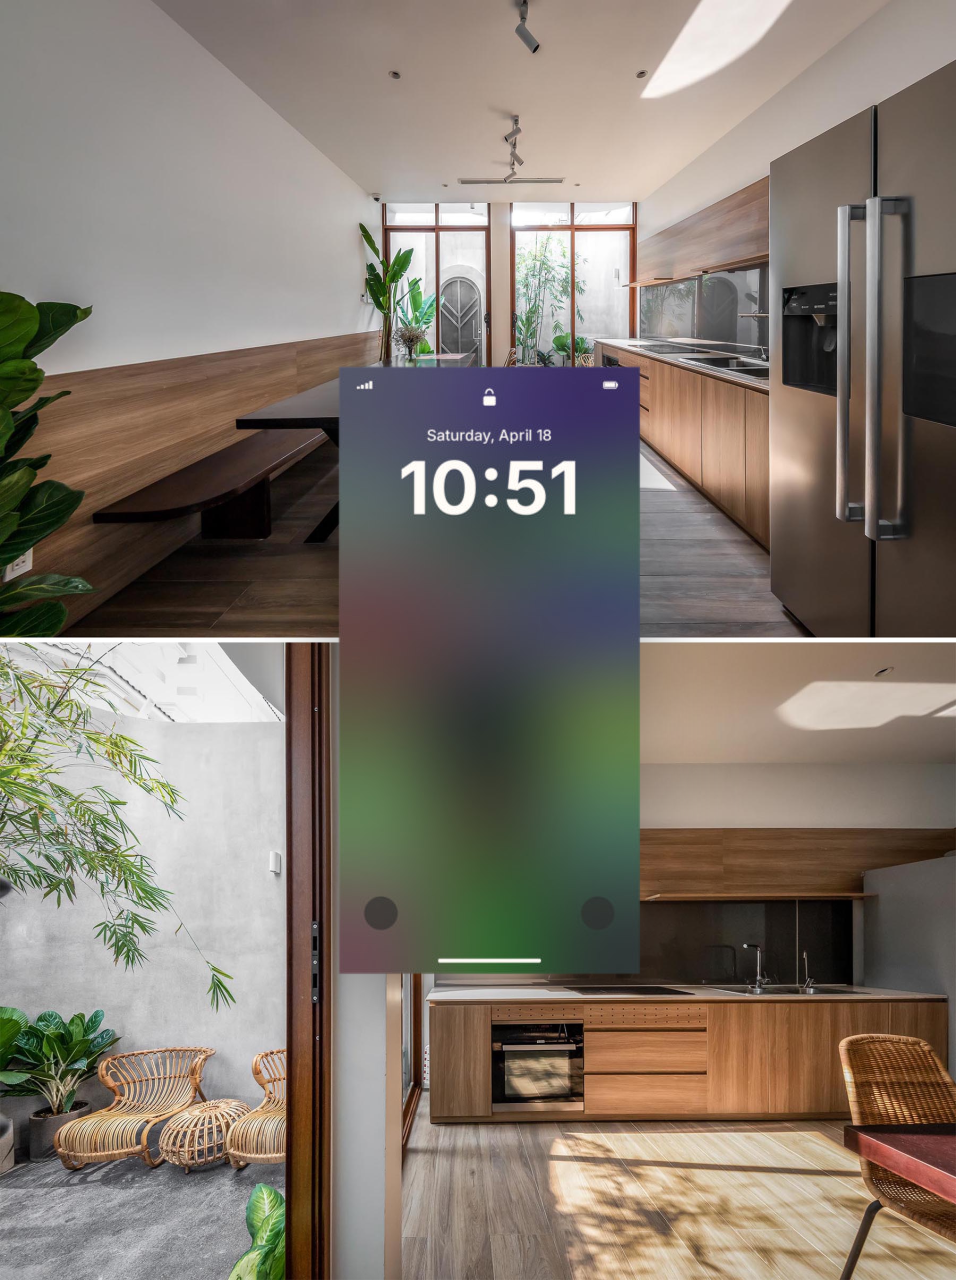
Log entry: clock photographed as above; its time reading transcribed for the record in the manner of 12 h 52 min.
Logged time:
10 h 51 min
